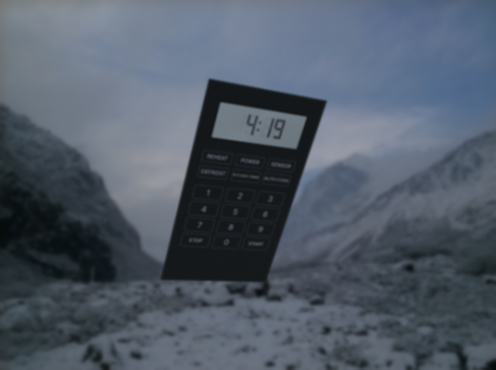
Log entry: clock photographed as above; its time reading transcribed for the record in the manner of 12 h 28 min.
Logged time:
4 h 19 min
